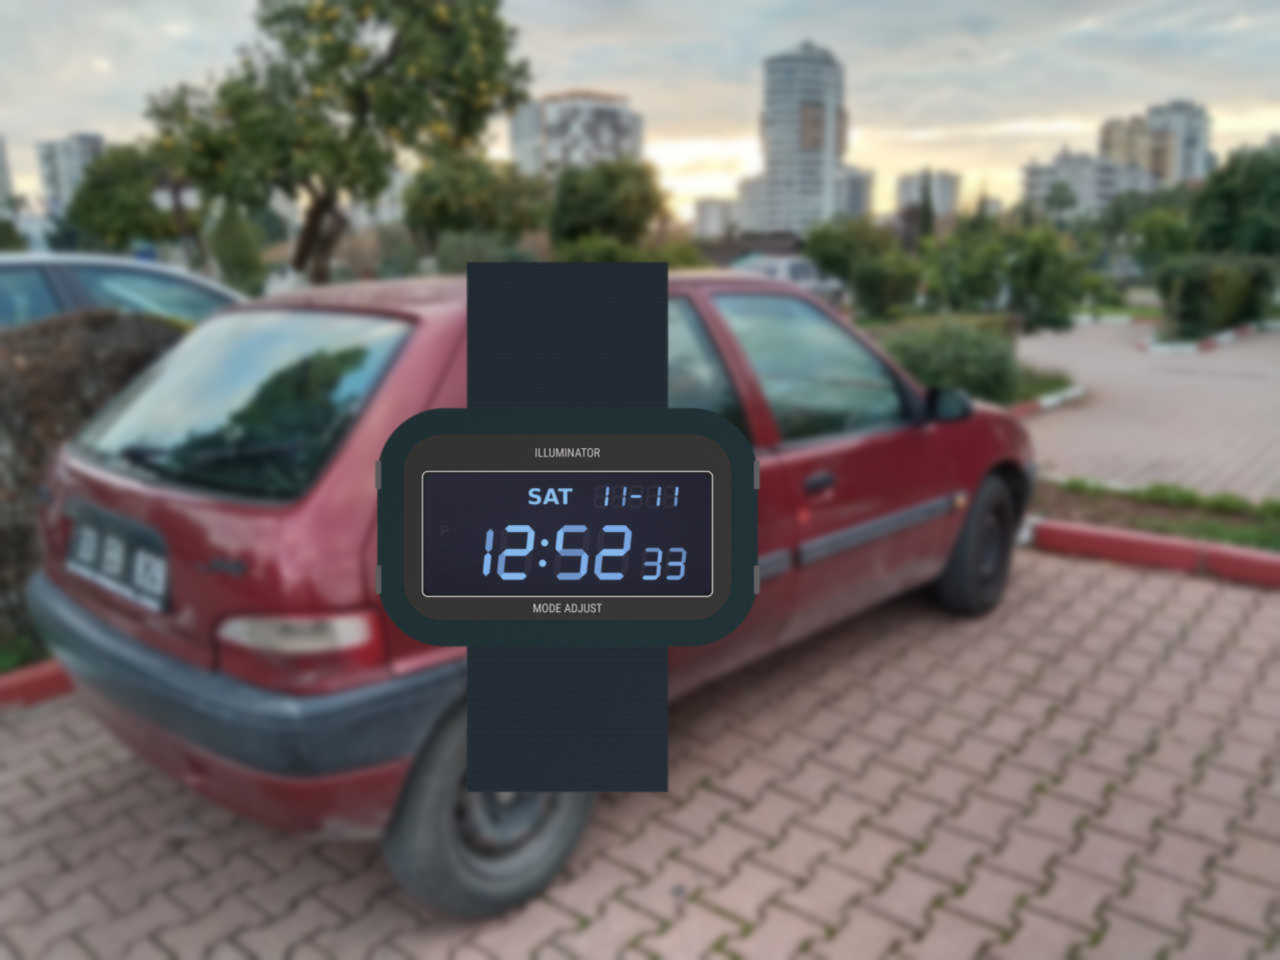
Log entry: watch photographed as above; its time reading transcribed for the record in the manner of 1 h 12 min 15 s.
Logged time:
12 h 52 min 33 s
